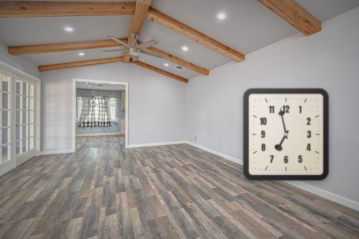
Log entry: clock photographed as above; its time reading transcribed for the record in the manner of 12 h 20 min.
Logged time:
6 h 58 min
